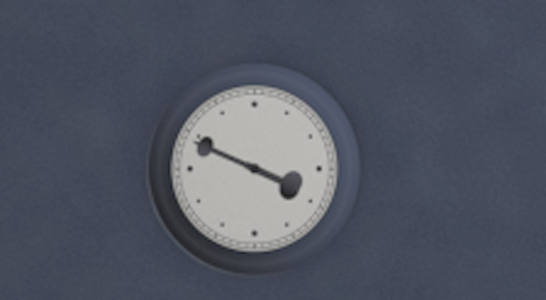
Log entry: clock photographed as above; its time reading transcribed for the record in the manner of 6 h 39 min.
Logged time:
3 h 49 min
